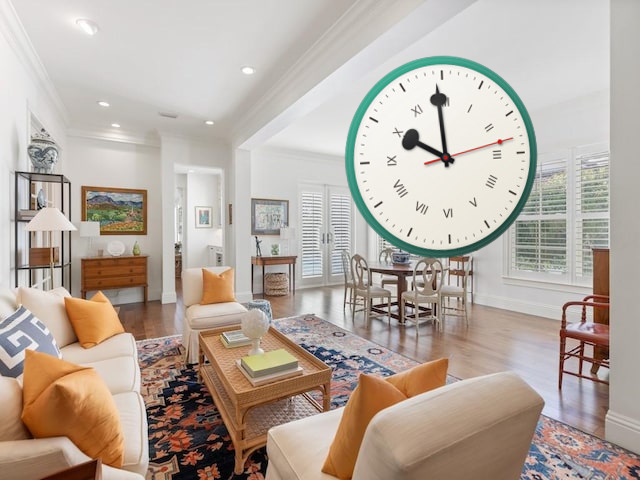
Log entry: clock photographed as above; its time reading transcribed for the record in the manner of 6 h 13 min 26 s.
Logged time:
9 h 59 min 13 s
